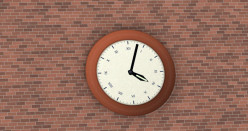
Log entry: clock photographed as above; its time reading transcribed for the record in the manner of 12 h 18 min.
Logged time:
4 h 03 min
